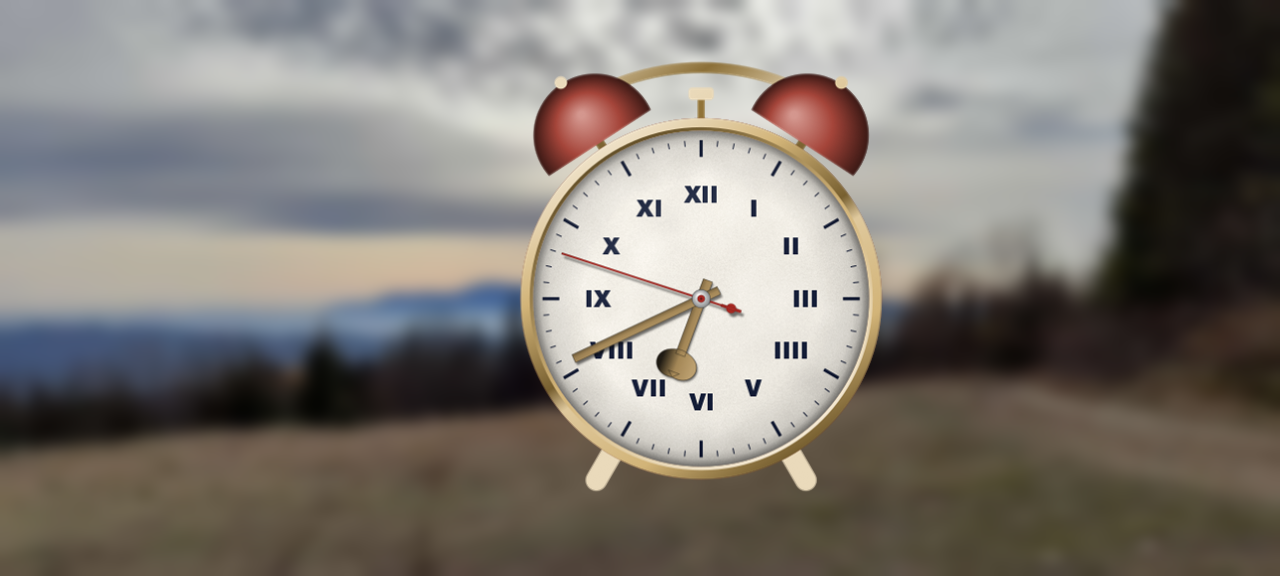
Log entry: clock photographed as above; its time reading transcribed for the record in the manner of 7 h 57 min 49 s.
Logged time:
6 h 40 min 48 s
